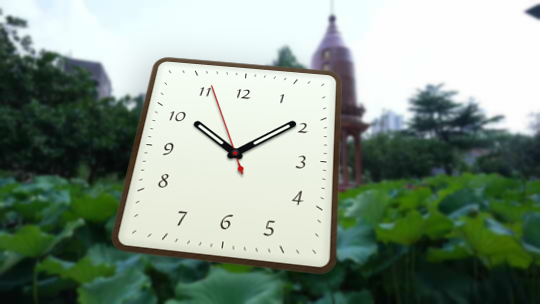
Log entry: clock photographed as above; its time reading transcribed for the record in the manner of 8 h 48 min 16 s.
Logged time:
10 h 08 min 56 s
